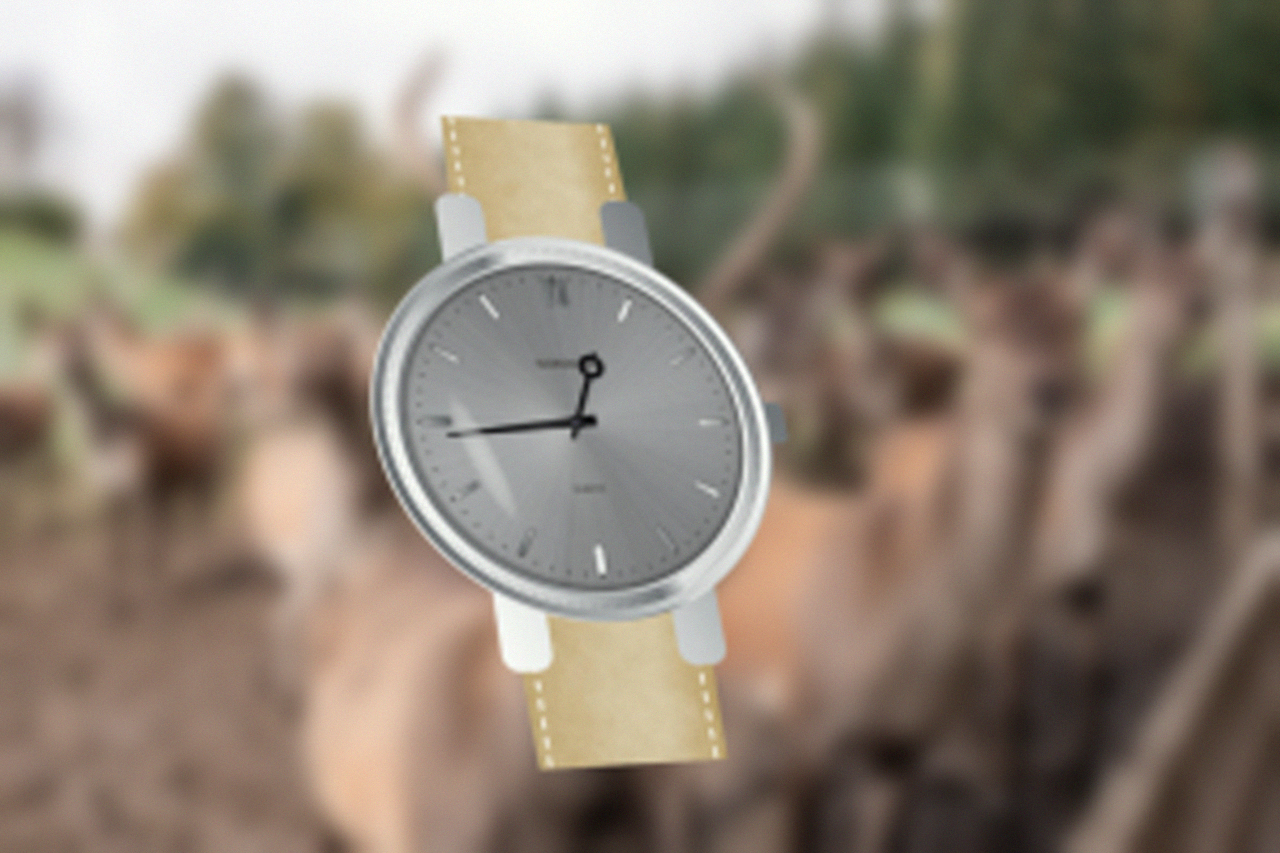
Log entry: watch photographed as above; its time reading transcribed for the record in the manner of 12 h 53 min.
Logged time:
12 h 44 min
